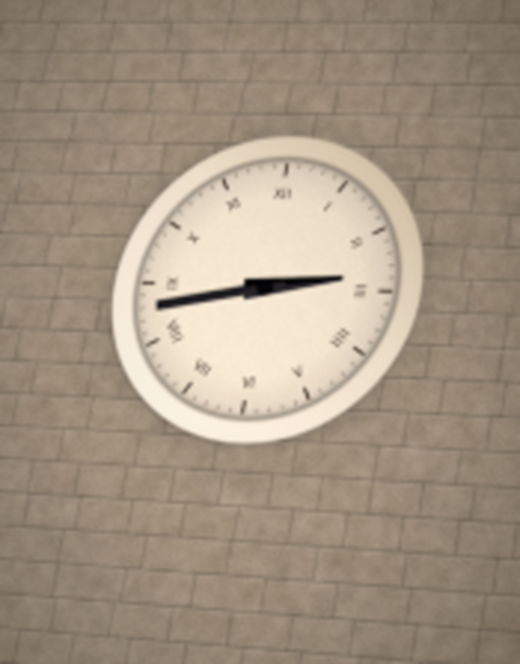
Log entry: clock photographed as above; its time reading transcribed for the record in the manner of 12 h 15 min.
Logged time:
2 h 43 min
